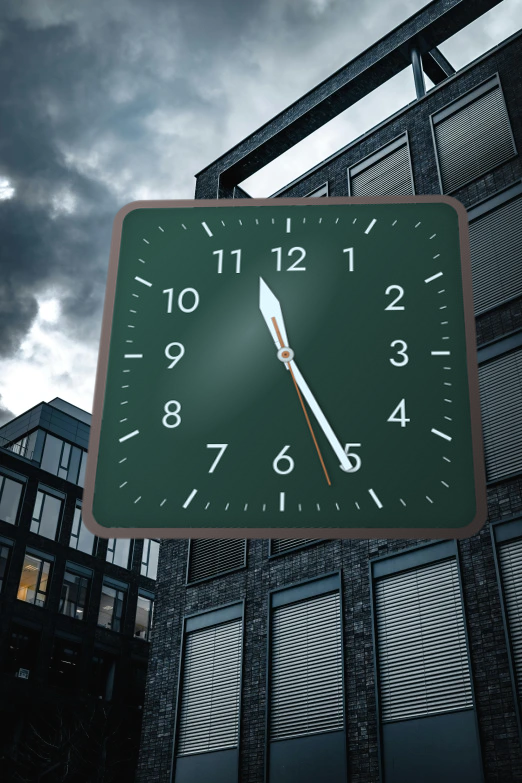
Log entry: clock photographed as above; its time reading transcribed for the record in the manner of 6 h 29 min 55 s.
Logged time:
11 h 25 min 27 s
